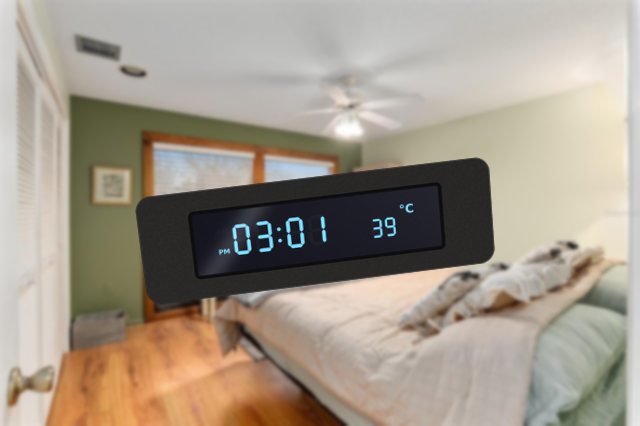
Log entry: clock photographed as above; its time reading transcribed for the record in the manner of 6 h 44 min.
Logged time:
3 h 01 min
